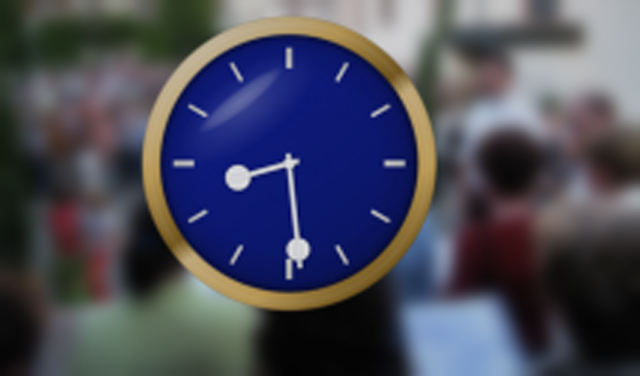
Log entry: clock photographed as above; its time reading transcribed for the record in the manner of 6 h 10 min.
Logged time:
8 h 29 min
